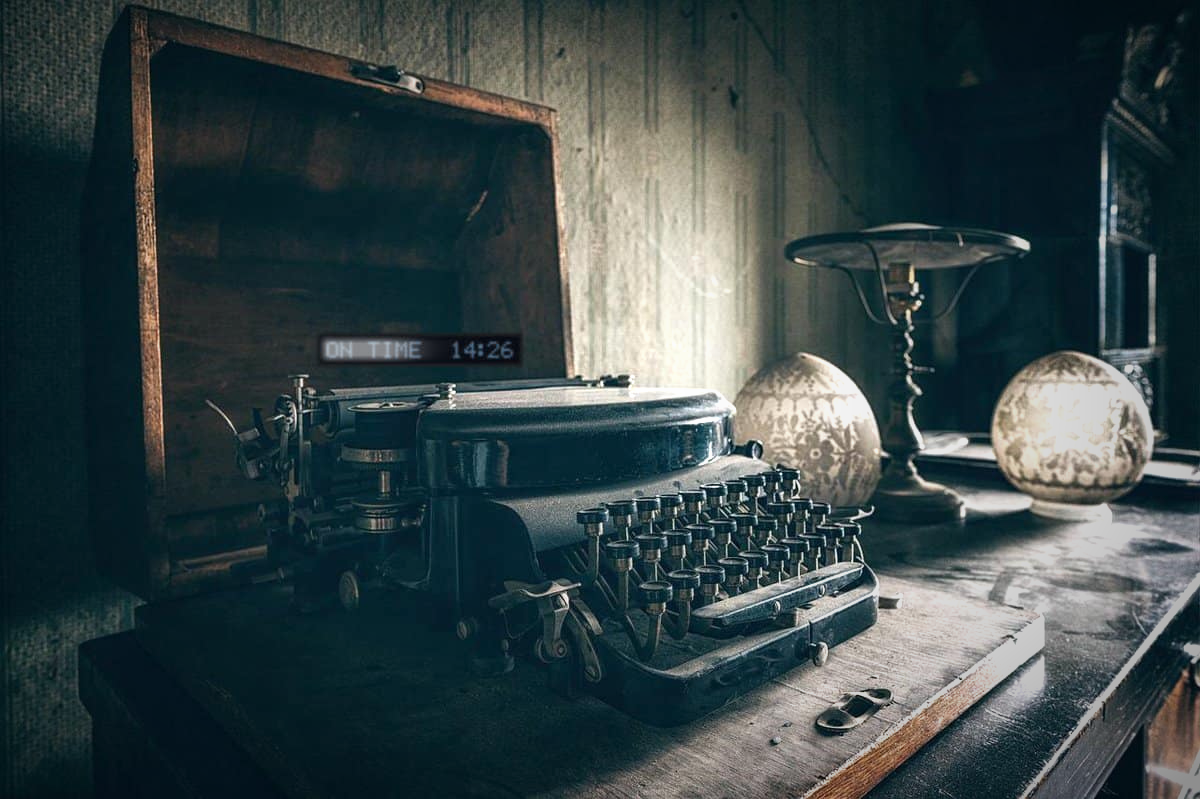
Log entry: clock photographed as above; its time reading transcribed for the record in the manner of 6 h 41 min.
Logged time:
14 h 26 min
